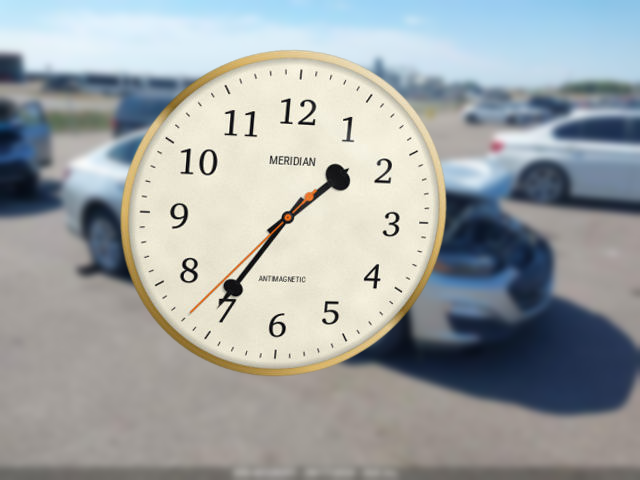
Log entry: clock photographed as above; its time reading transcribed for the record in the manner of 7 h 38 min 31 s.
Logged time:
1 h 35 min 37 s
